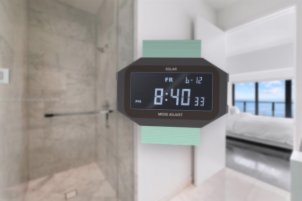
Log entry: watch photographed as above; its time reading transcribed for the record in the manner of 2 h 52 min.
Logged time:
8 h 40 min
